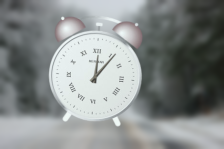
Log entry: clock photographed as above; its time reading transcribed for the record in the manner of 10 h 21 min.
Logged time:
12 h 06 min
